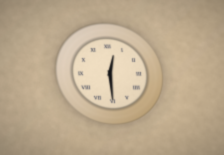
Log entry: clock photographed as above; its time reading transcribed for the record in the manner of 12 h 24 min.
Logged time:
12 h 30 min
